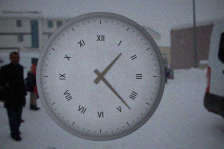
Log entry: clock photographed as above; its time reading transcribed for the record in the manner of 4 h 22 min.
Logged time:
1 h 23 min
